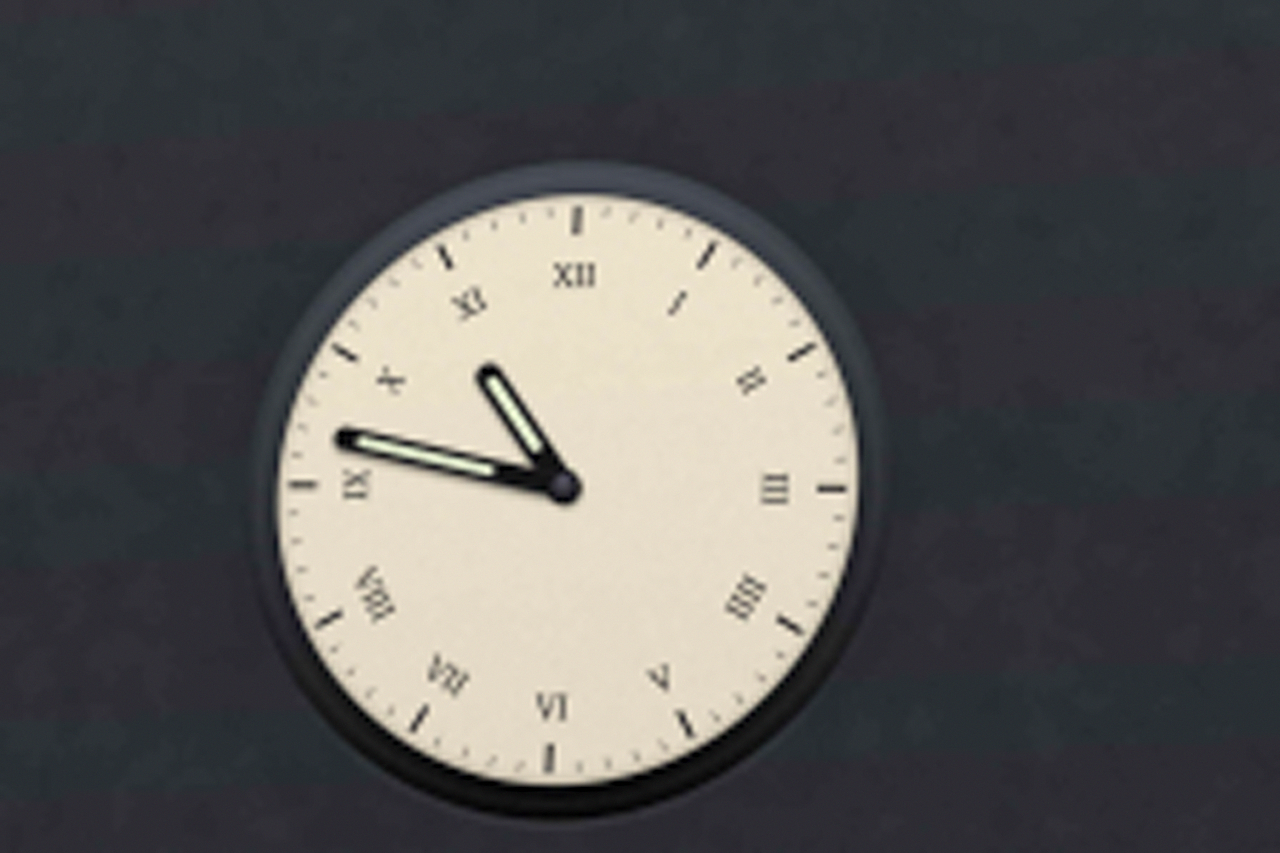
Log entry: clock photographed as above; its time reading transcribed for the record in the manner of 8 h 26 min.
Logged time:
10 h 47 min
